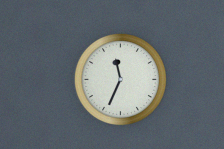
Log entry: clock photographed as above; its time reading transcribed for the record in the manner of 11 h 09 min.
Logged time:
11 h 34 min
